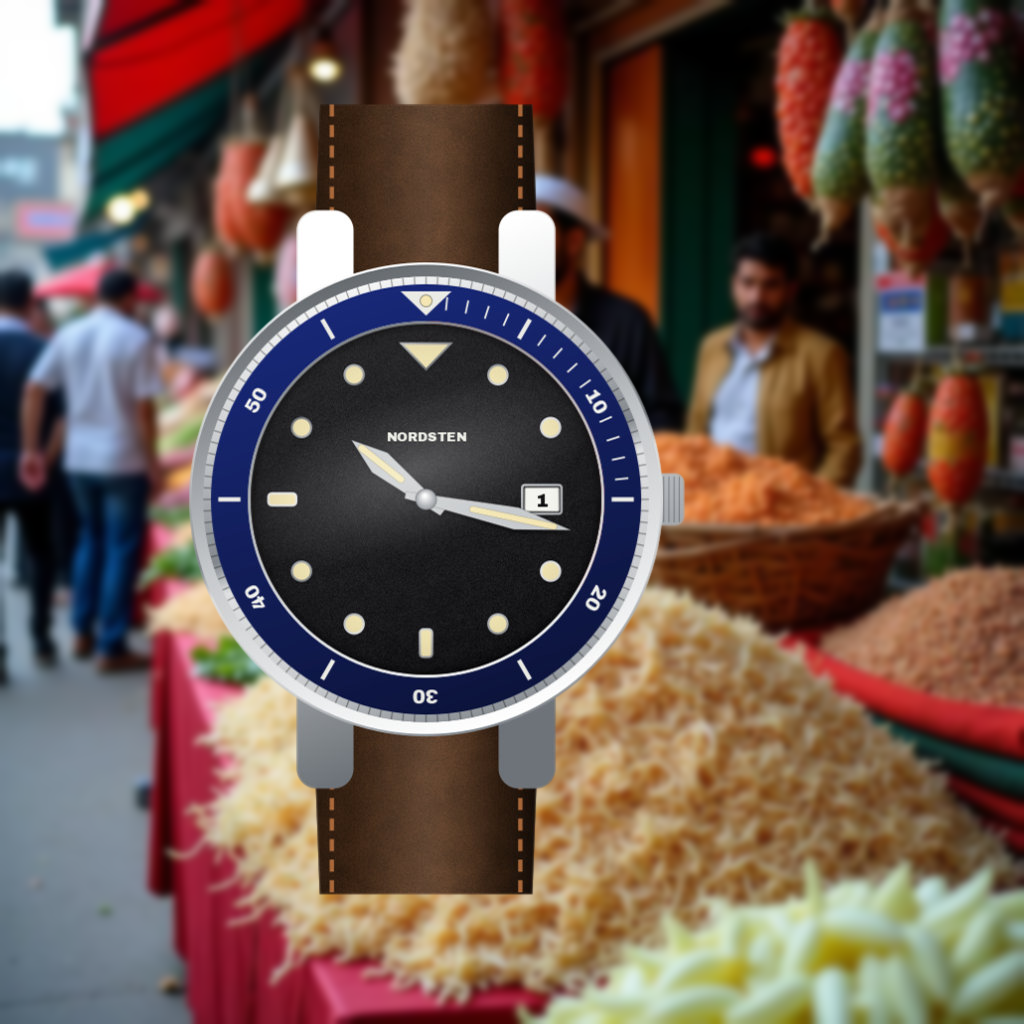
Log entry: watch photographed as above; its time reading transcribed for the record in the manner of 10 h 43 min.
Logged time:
10 h 17 min
